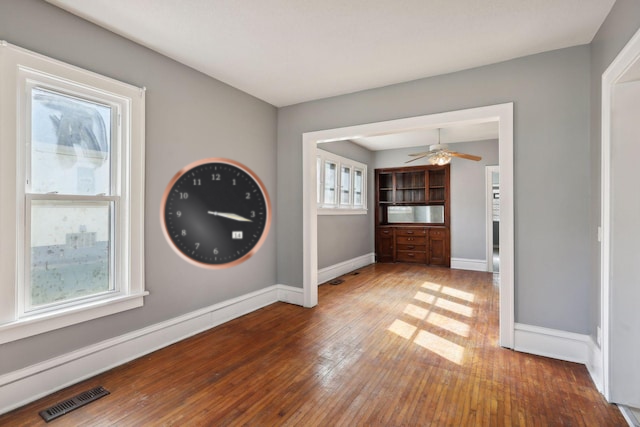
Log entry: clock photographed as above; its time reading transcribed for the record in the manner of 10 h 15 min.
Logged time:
3 h 17 min
